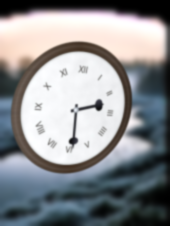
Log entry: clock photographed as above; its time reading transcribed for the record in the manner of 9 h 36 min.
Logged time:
2 h 29 min
